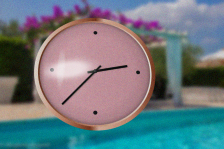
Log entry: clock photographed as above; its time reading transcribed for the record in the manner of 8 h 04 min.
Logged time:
2 h 37 min
